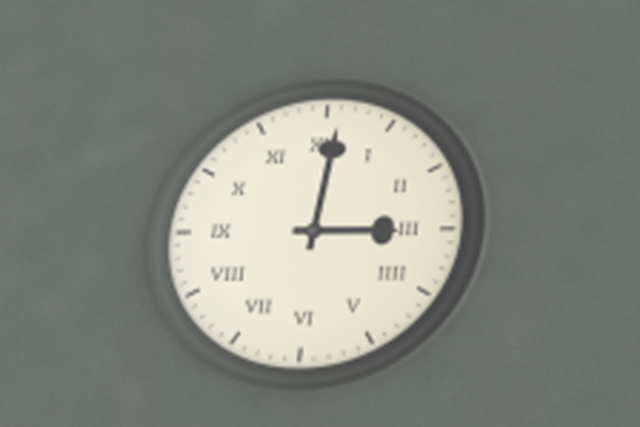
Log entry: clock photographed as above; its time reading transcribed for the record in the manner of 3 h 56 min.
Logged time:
3 h 01 min
